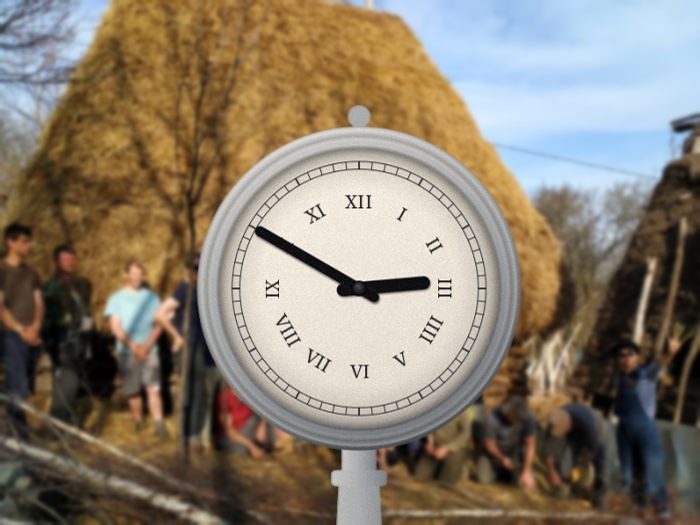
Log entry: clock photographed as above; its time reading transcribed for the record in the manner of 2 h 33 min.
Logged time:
2 h 50 min
